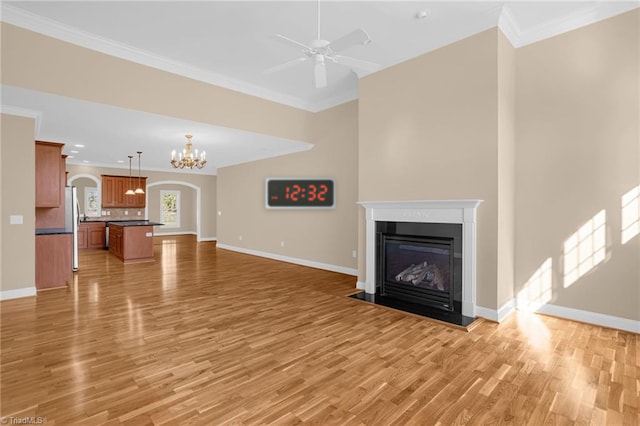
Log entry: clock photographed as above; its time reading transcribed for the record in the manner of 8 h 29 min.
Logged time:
12 h 32 min
